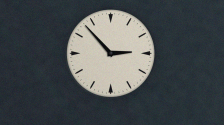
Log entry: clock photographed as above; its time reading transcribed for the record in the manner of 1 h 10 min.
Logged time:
2 h 53 min
